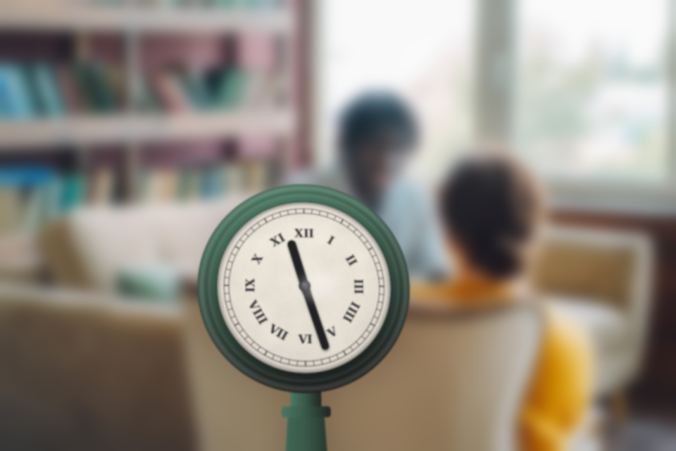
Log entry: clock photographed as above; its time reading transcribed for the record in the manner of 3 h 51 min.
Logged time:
11 h 27 min
